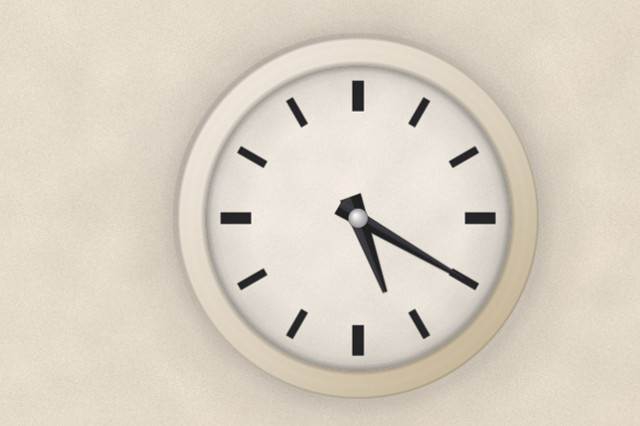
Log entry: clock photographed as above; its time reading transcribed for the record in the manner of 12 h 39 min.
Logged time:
5 h 20 min
